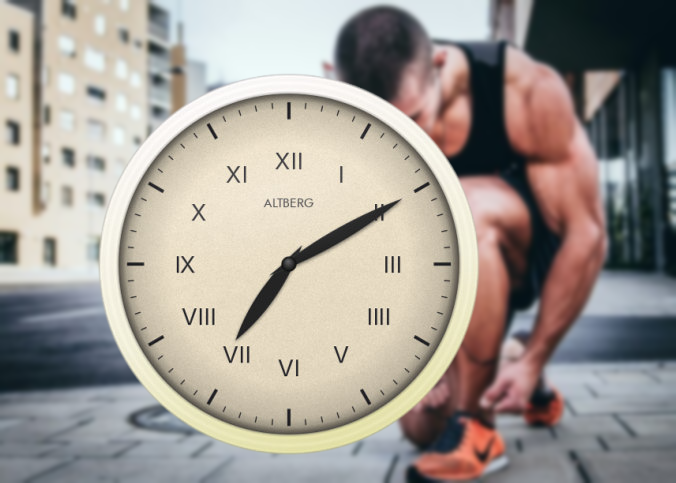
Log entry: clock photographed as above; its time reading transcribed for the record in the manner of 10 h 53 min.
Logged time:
7 h 10 min
